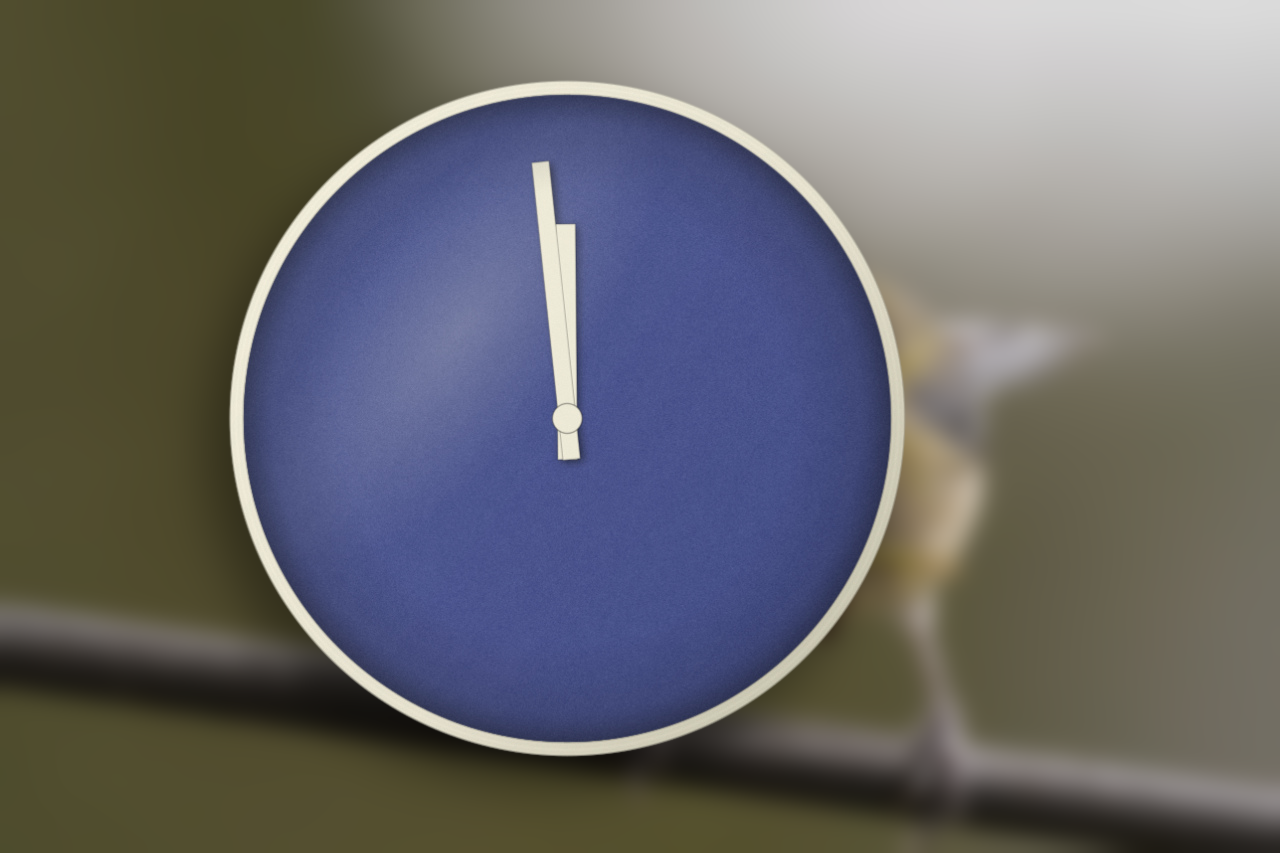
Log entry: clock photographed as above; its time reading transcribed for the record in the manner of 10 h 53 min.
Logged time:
11 h 59 min
